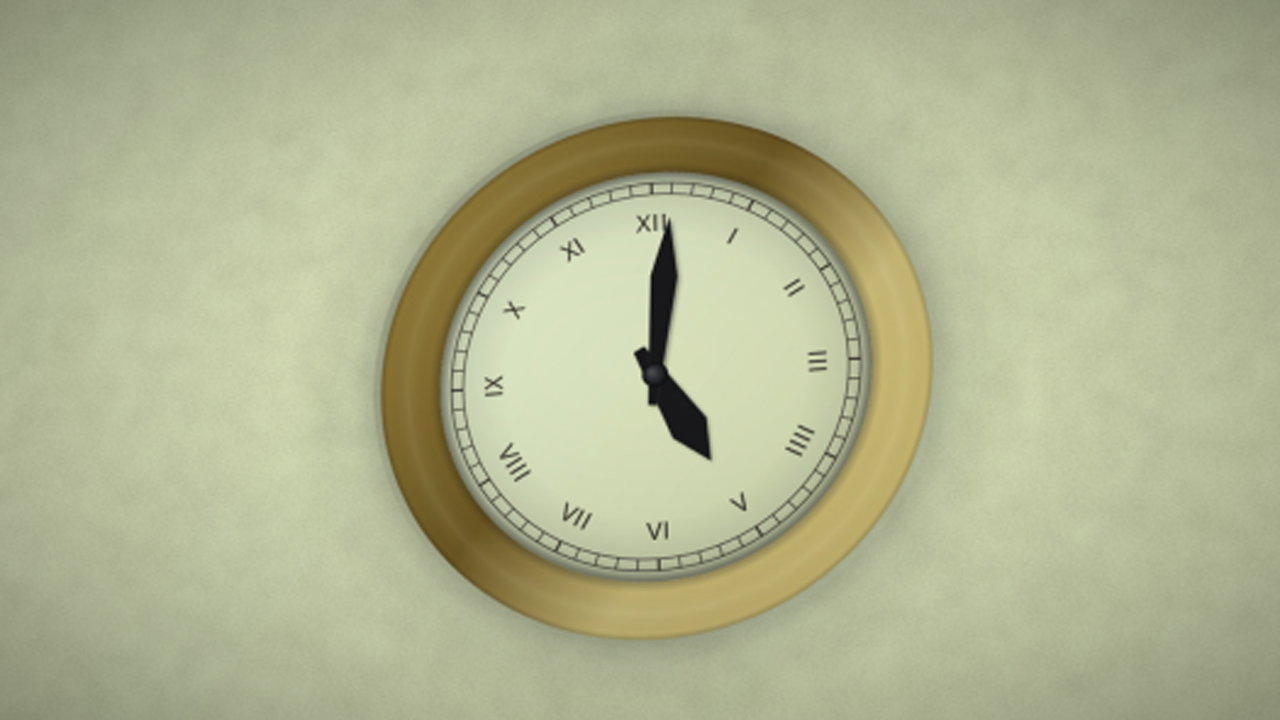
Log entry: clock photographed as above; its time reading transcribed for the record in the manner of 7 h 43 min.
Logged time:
5 h 01 min
